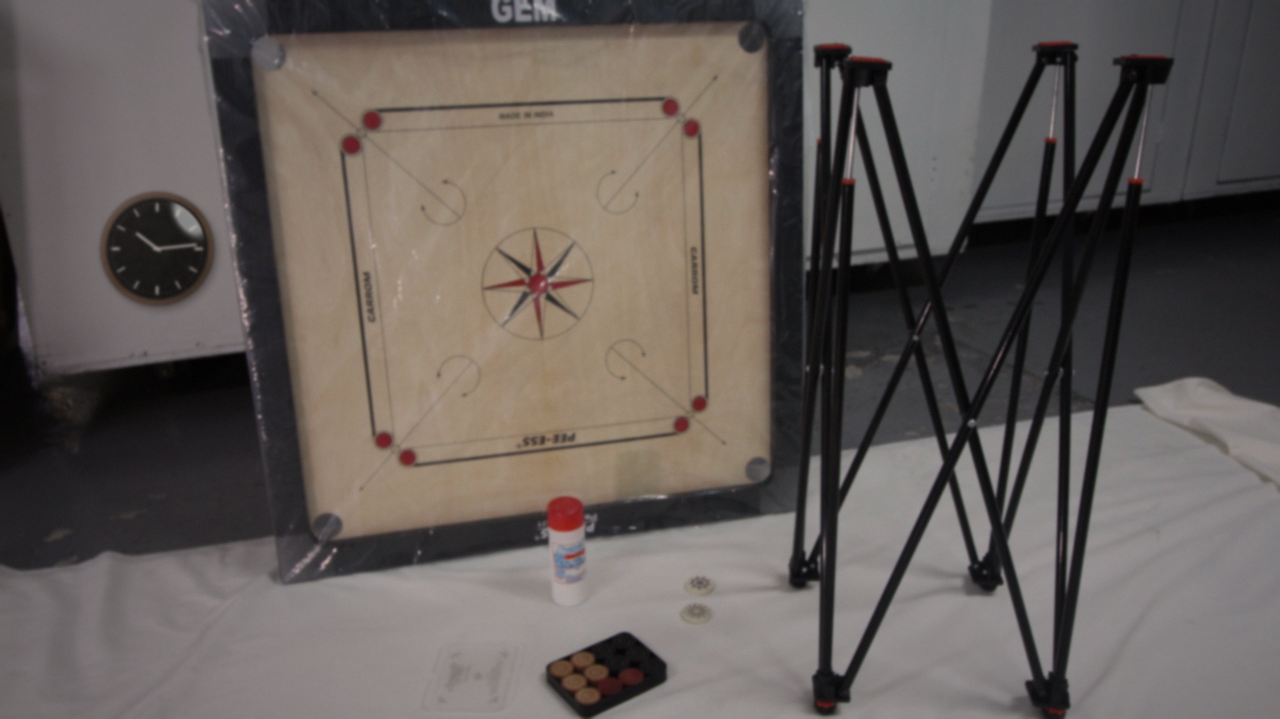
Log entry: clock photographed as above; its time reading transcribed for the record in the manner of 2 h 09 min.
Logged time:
10 h 14 min
